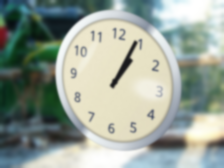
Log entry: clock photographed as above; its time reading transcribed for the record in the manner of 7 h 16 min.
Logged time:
1 h 04 min
